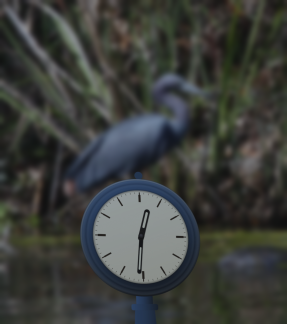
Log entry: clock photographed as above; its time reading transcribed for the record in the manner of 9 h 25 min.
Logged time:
12 h 31 min
